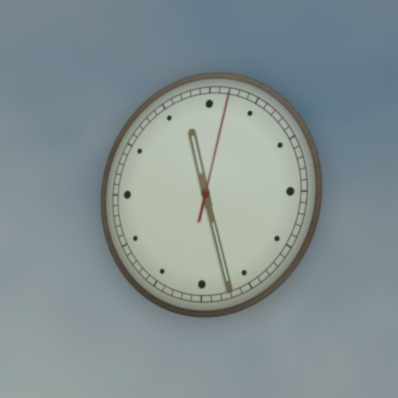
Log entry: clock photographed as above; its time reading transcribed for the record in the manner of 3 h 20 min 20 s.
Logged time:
11 h 27 min 02 s
